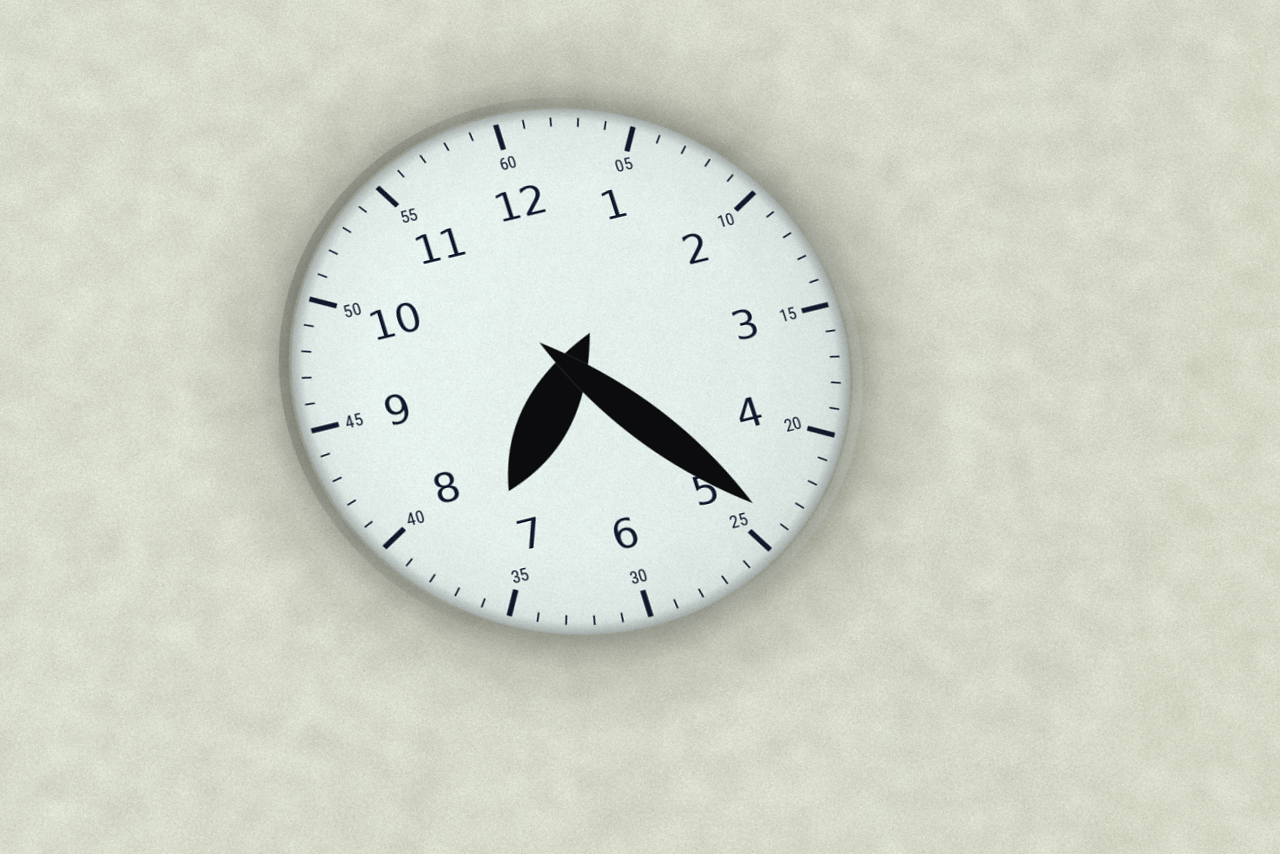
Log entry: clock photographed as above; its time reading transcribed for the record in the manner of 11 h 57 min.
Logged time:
7 h 24 min
